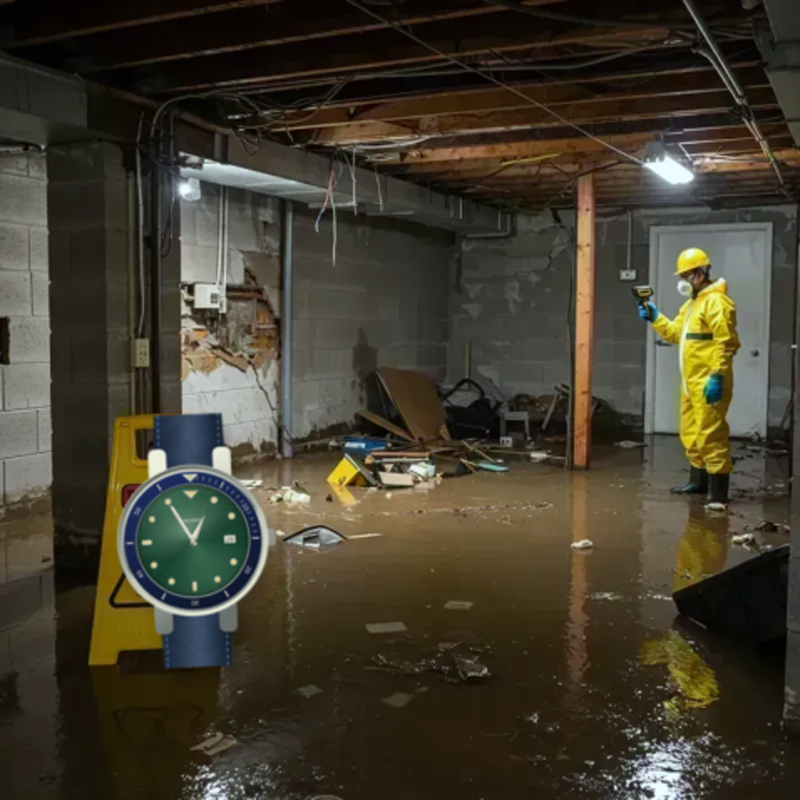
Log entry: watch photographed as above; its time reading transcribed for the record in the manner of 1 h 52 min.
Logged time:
12 h 55 min
